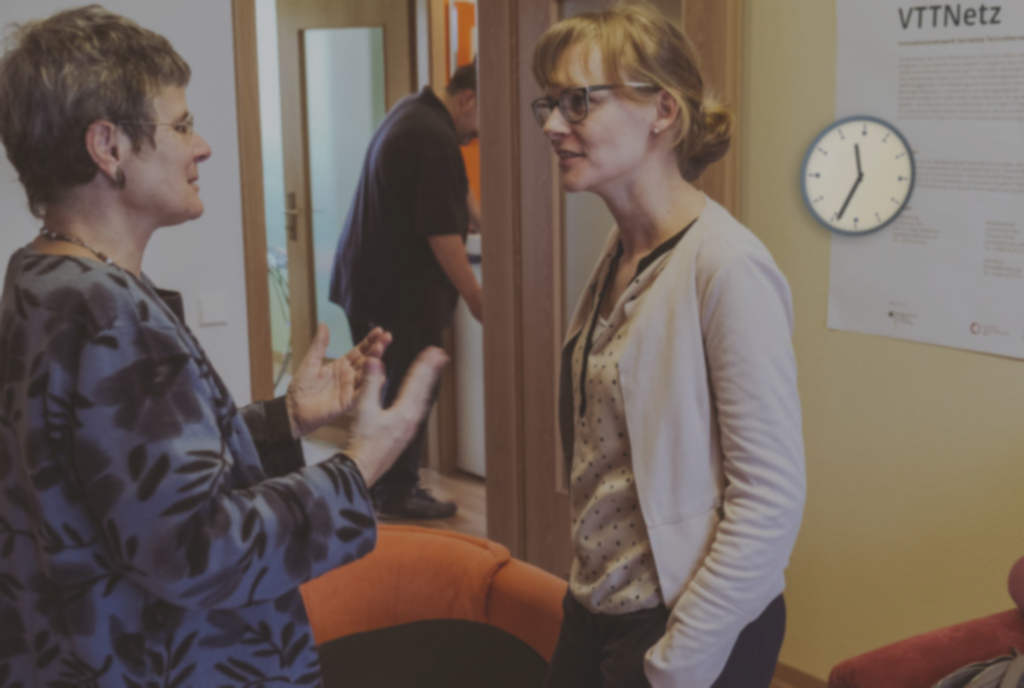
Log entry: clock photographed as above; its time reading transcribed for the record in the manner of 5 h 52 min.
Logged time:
11 h 34 min
